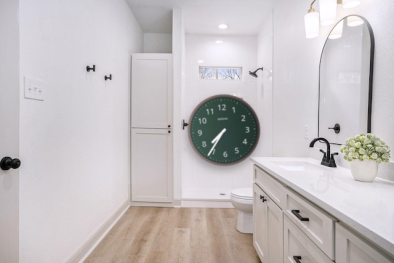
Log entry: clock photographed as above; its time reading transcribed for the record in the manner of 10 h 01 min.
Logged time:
7 h 36 min
